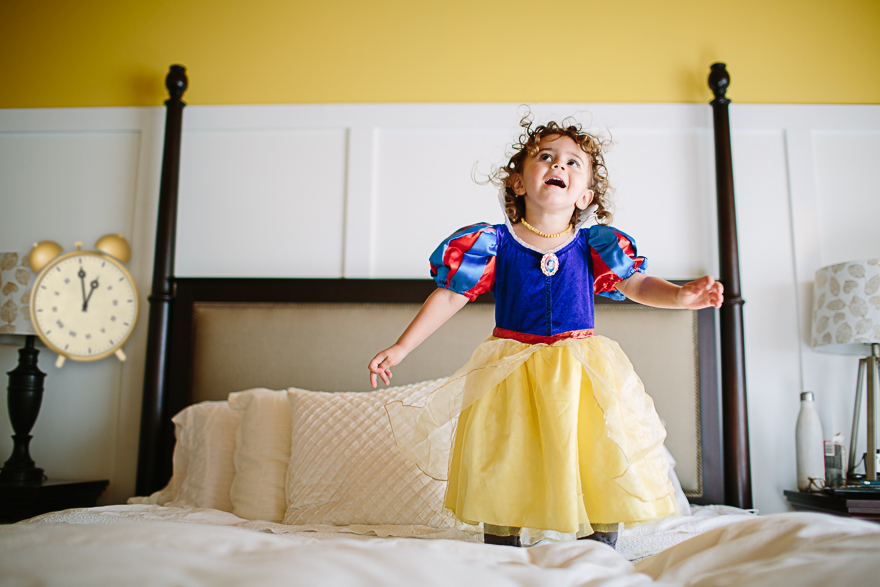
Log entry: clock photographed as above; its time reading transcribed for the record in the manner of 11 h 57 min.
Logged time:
1 h 00 min
